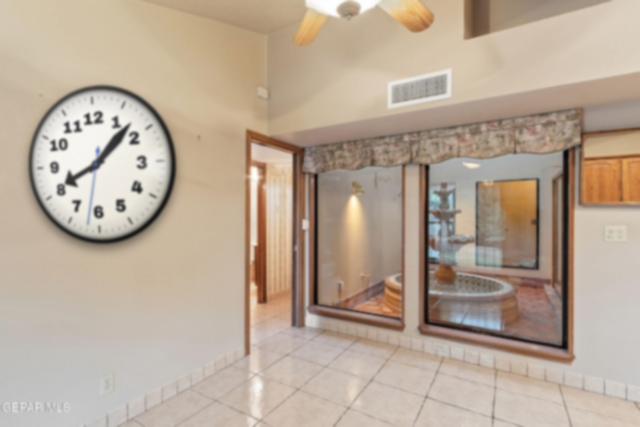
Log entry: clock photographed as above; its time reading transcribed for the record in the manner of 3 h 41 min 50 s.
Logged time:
8 h 07 min 32 s
